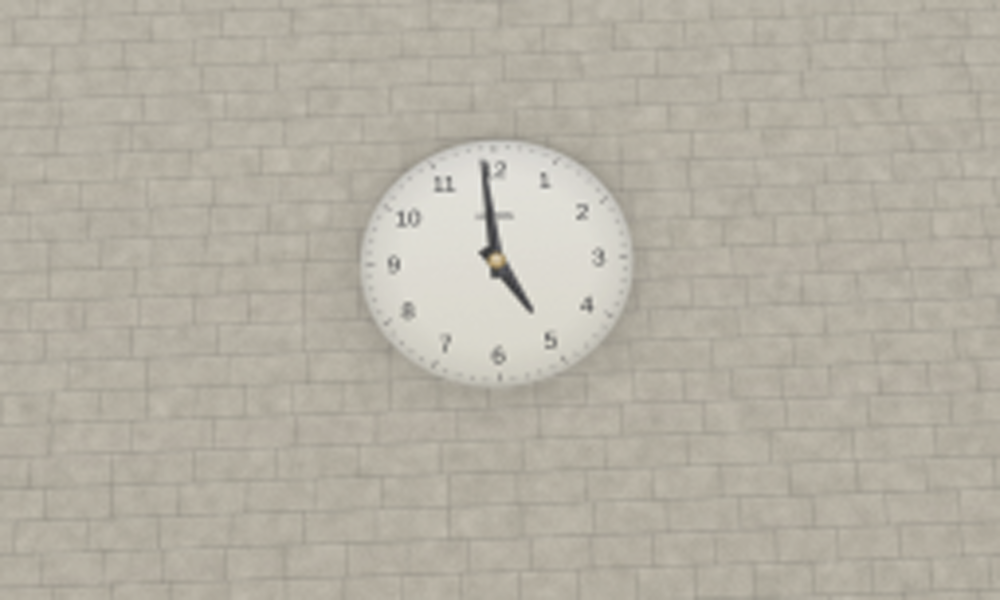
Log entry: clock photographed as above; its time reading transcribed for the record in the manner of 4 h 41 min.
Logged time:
4 h 59 min
